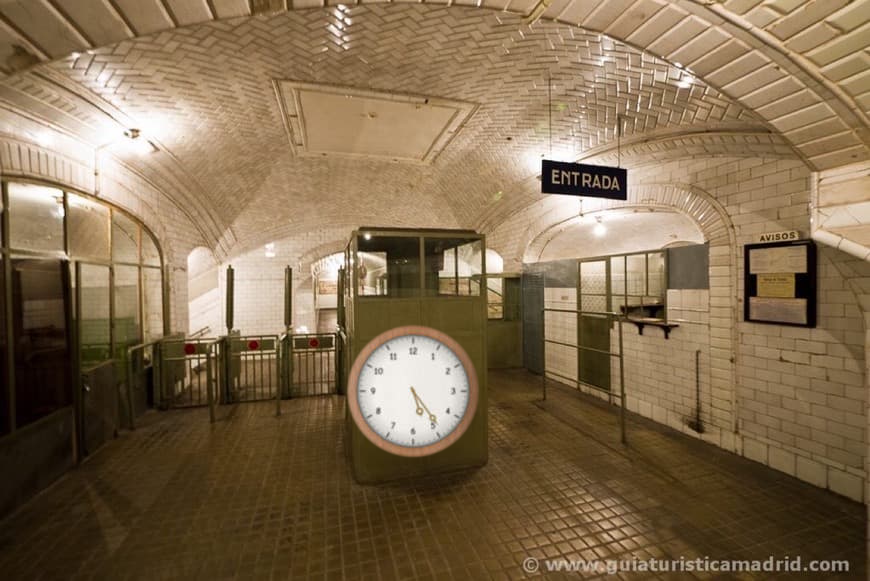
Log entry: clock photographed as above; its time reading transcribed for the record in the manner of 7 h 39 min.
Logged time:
5 h 24 min
